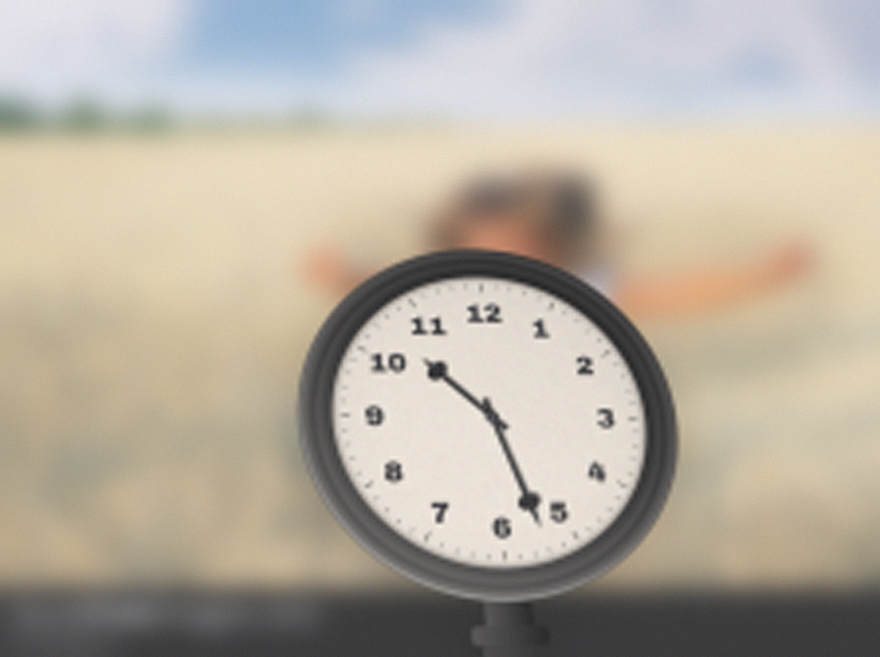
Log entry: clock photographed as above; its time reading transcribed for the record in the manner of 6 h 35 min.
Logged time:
10 h 27 min
